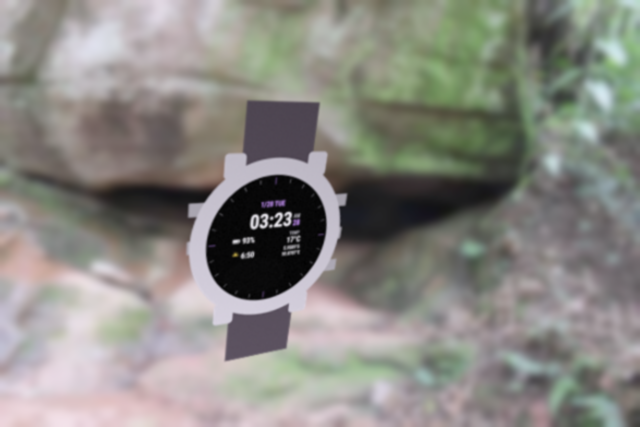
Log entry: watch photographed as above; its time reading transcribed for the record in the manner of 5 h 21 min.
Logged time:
3 h 23 min
